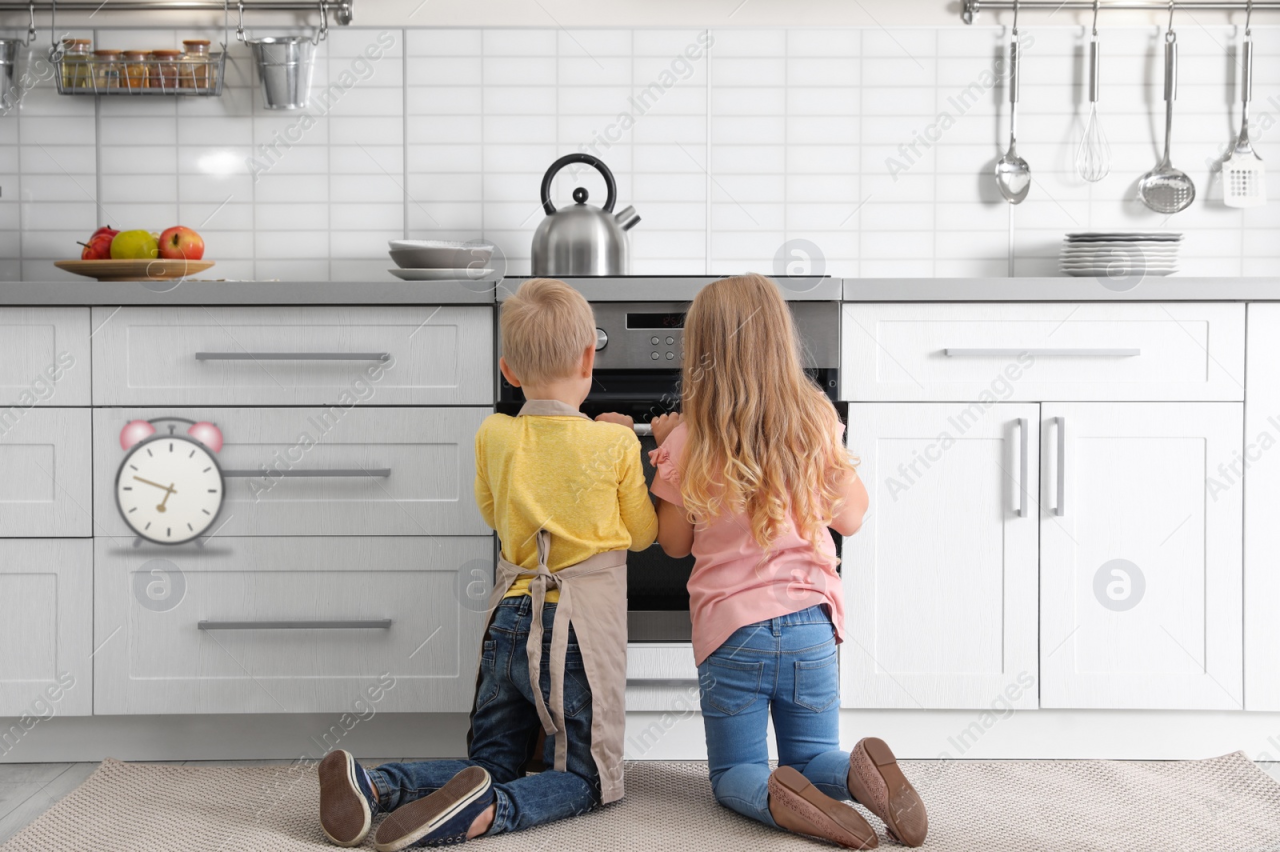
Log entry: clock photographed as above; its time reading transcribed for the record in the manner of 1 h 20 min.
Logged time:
6 h 48 min
